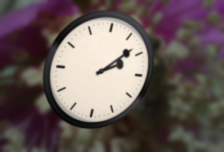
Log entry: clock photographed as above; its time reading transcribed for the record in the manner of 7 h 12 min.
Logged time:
2 h 08 min
